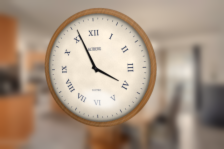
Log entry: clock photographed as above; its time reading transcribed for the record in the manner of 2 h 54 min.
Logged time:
3 h 56 min
